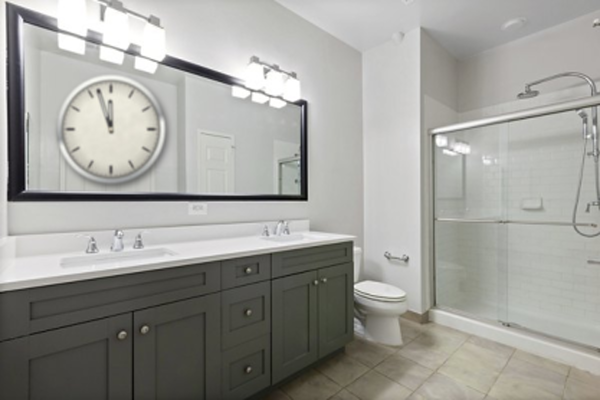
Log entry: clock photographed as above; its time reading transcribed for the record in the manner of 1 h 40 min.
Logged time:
11 h 57 min
